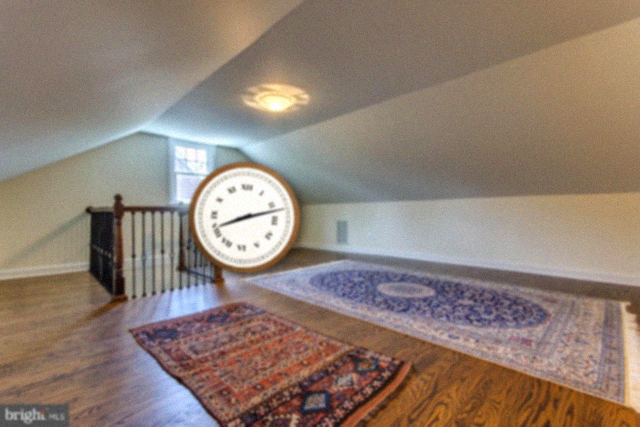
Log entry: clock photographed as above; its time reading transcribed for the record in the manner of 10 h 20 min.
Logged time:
8 h 12 min
